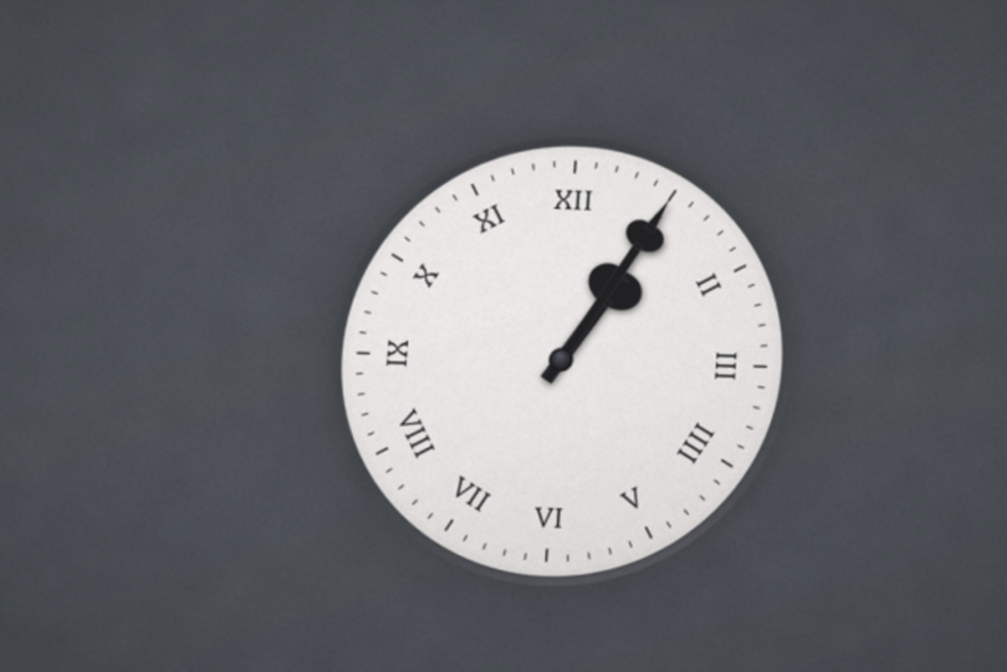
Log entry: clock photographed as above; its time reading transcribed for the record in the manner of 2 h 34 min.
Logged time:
1 h 05 min
